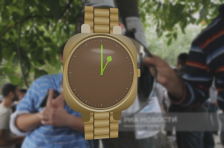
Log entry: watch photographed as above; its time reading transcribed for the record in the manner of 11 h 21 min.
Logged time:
1 h 00 min
